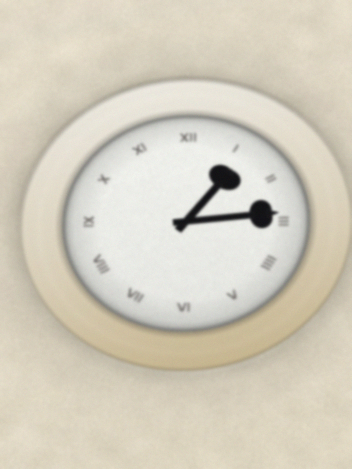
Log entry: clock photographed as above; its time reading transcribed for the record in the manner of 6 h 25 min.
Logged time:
1 h 14 min
